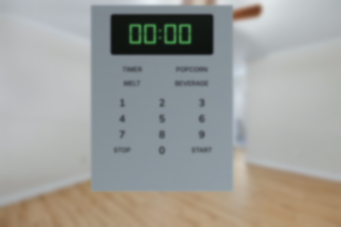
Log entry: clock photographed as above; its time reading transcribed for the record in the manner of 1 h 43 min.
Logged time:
0 h 00 min
